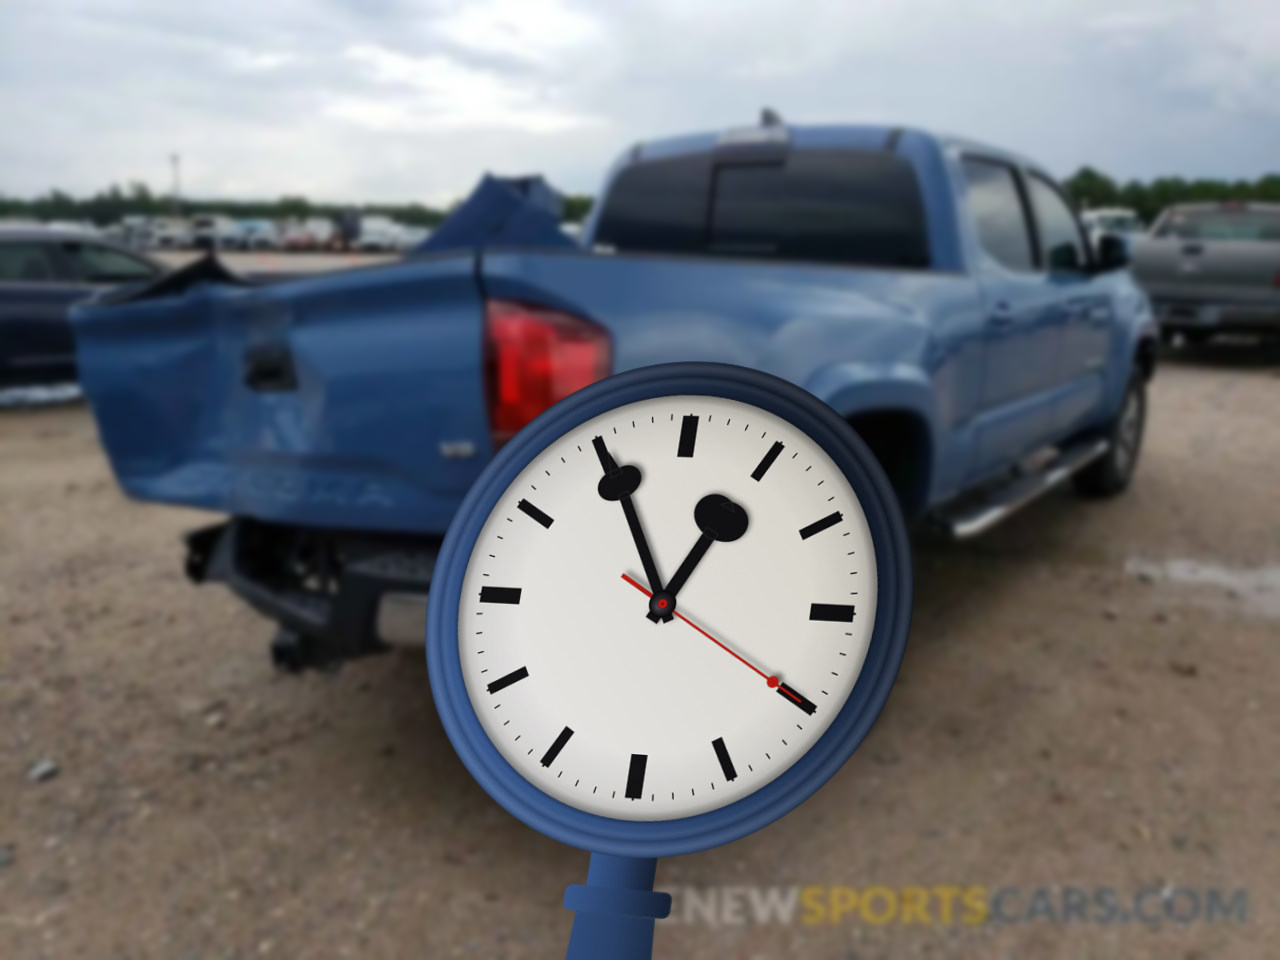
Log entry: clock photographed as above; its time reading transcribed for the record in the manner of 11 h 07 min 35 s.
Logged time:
12 h 55 min 20 s
